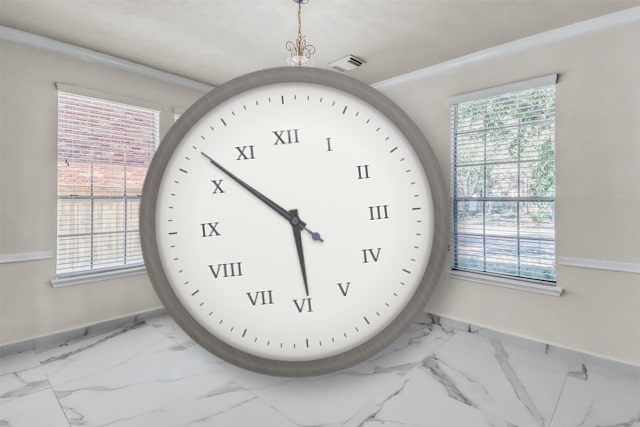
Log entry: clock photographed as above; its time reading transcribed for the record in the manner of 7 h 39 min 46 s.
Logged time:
5 h 51 min 52 s
